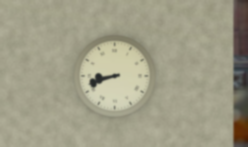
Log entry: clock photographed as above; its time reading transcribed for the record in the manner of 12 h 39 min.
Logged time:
8 h 42 min
